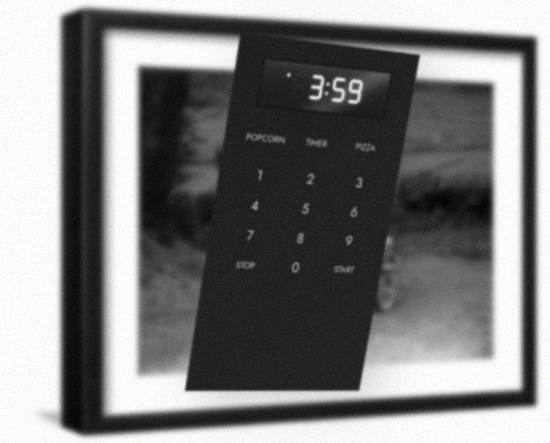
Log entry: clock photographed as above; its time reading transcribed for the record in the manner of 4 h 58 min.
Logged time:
3 h 59 min
